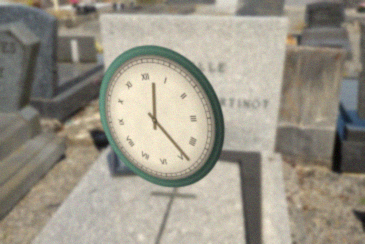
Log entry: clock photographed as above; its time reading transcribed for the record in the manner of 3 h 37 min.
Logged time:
12 h 24 min
